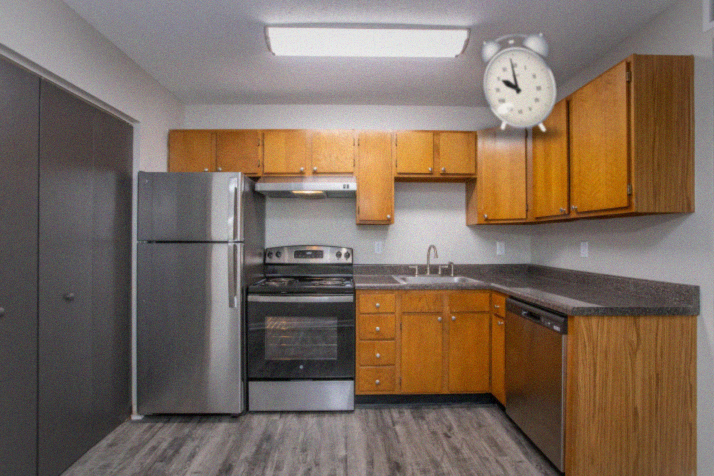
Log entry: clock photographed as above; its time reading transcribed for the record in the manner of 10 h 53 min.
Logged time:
9 h 59 min
